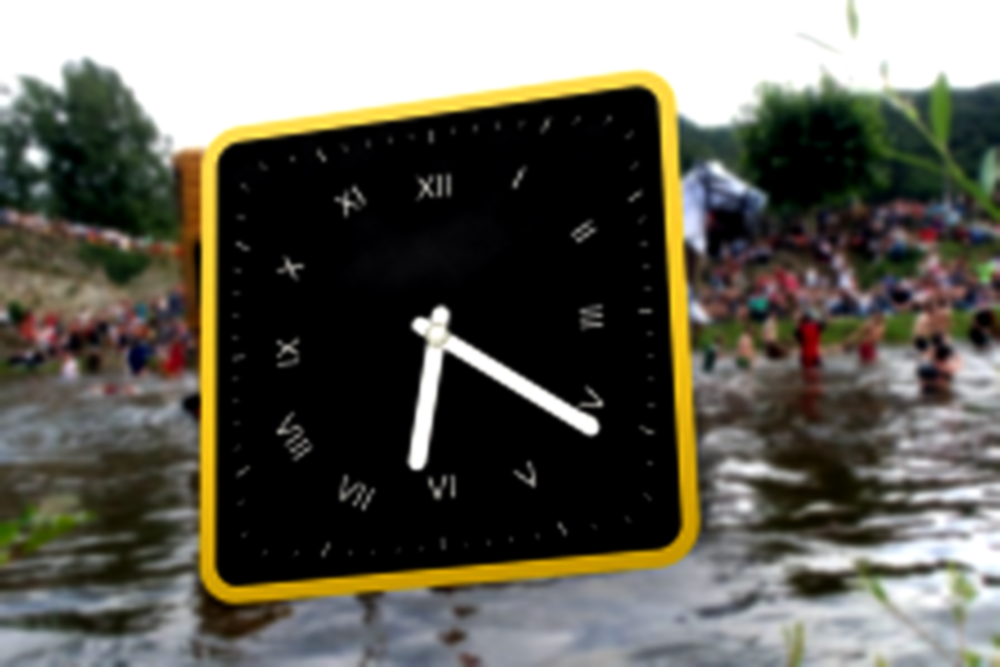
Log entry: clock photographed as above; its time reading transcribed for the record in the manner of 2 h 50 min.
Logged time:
6 h 21 min
